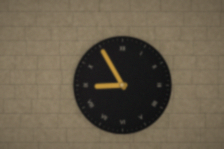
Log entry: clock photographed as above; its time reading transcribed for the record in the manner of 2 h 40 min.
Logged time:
8 h 55 min
